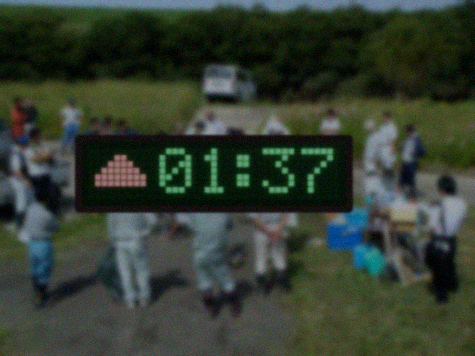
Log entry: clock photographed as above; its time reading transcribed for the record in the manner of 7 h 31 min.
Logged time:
1 h 37 min
